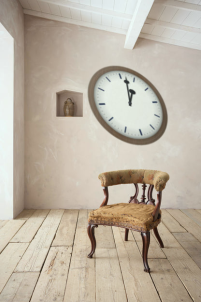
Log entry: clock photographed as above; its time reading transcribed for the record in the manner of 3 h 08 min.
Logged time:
1 h 02 min
